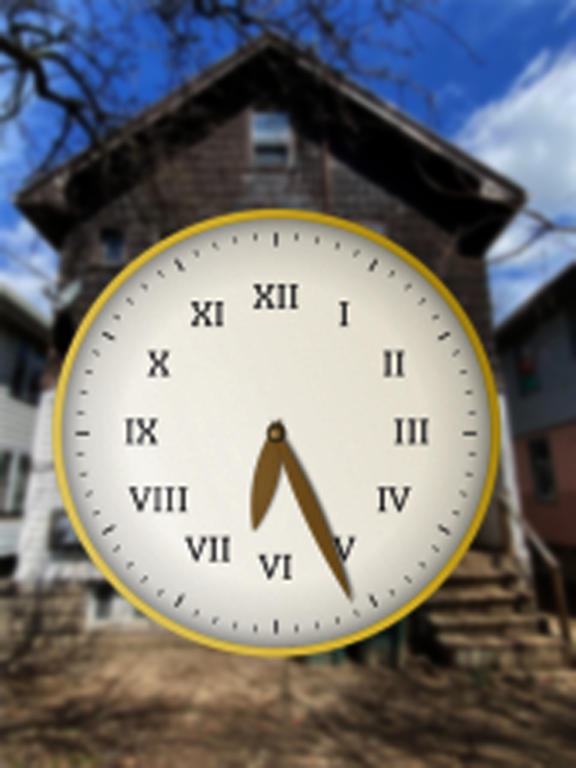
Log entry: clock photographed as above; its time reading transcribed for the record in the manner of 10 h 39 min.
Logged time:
6 h 26 min
